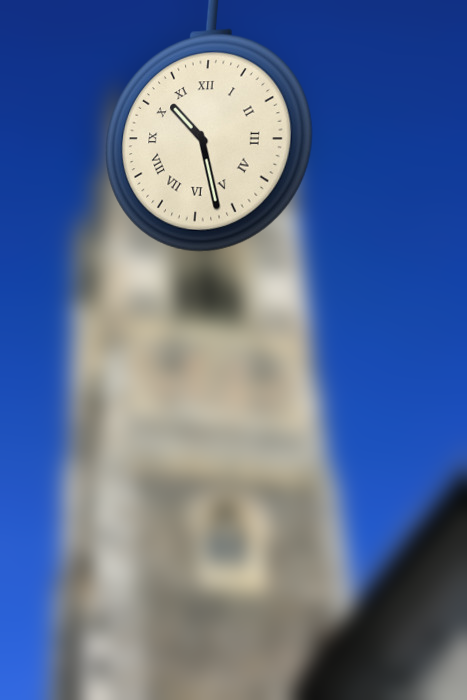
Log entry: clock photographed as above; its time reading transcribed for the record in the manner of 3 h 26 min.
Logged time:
10 h 27 min
